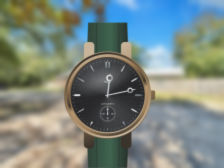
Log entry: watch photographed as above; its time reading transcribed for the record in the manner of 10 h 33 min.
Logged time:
12 h 13 min
